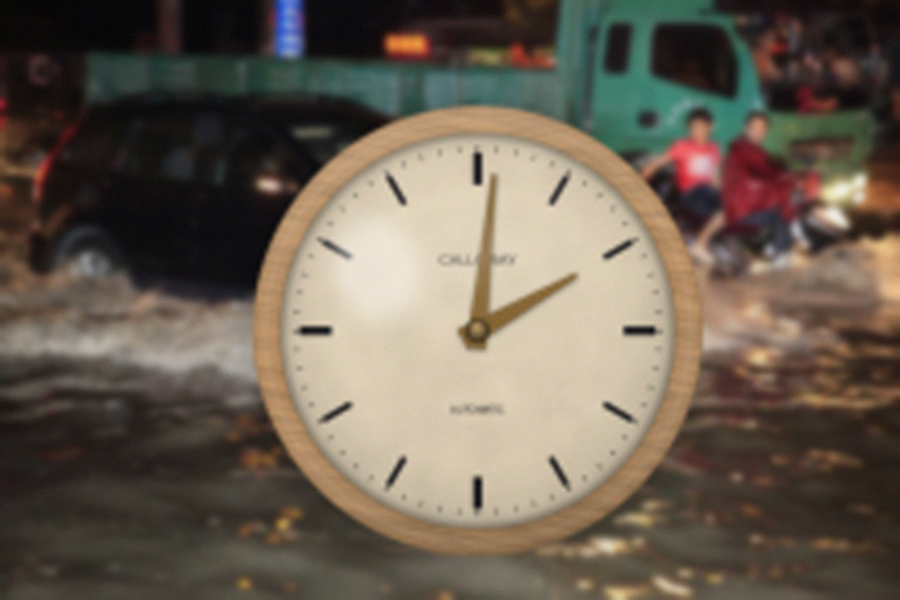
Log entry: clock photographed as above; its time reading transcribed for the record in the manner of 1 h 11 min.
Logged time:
2 h 01 min
